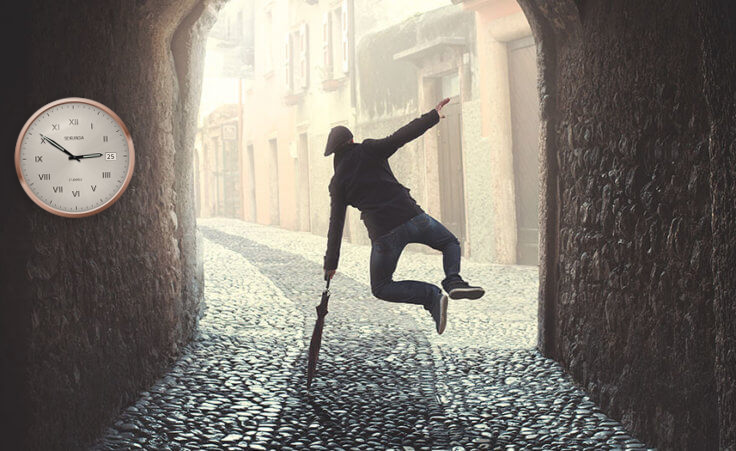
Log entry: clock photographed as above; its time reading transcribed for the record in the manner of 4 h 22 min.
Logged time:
2 h 51 min
